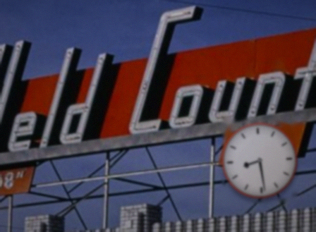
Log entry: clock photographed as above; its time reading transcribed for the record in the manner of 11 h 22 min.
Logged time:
8 h 29 min
